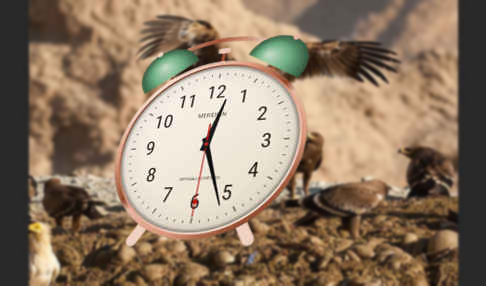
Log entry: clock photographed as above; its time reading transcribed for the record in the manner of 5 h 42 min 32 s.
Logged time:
12 h 26 min 30 s
